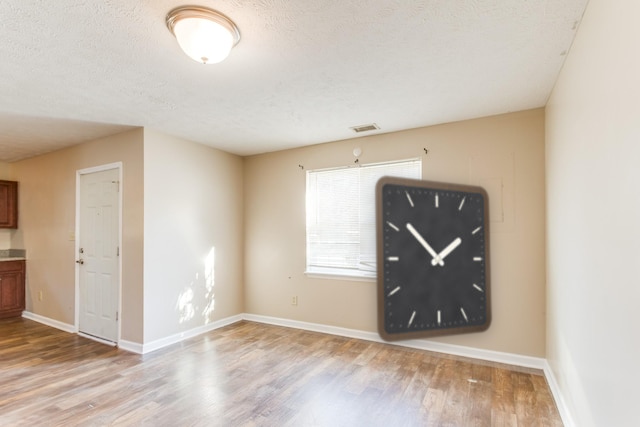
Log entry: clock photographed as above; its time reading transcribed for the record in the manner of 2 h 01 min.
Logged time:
1 h 52 min
